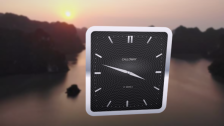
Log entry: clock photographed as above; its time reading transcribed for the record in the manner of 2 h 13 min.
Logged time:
3 h 48 min
